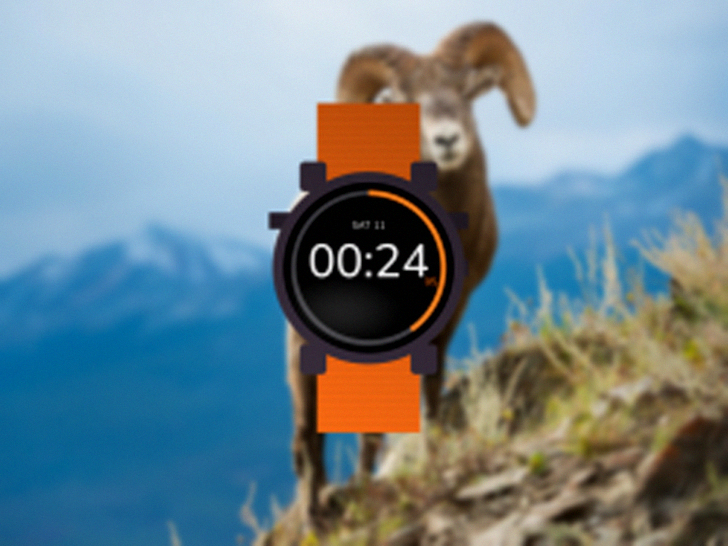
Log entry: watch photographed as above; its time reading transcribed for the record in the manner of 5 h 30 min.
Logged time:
0 h 24 min
